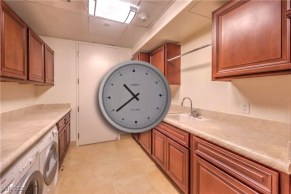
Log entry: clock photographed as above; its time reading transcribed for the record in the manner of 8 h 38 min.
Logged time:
10 h 39 min
